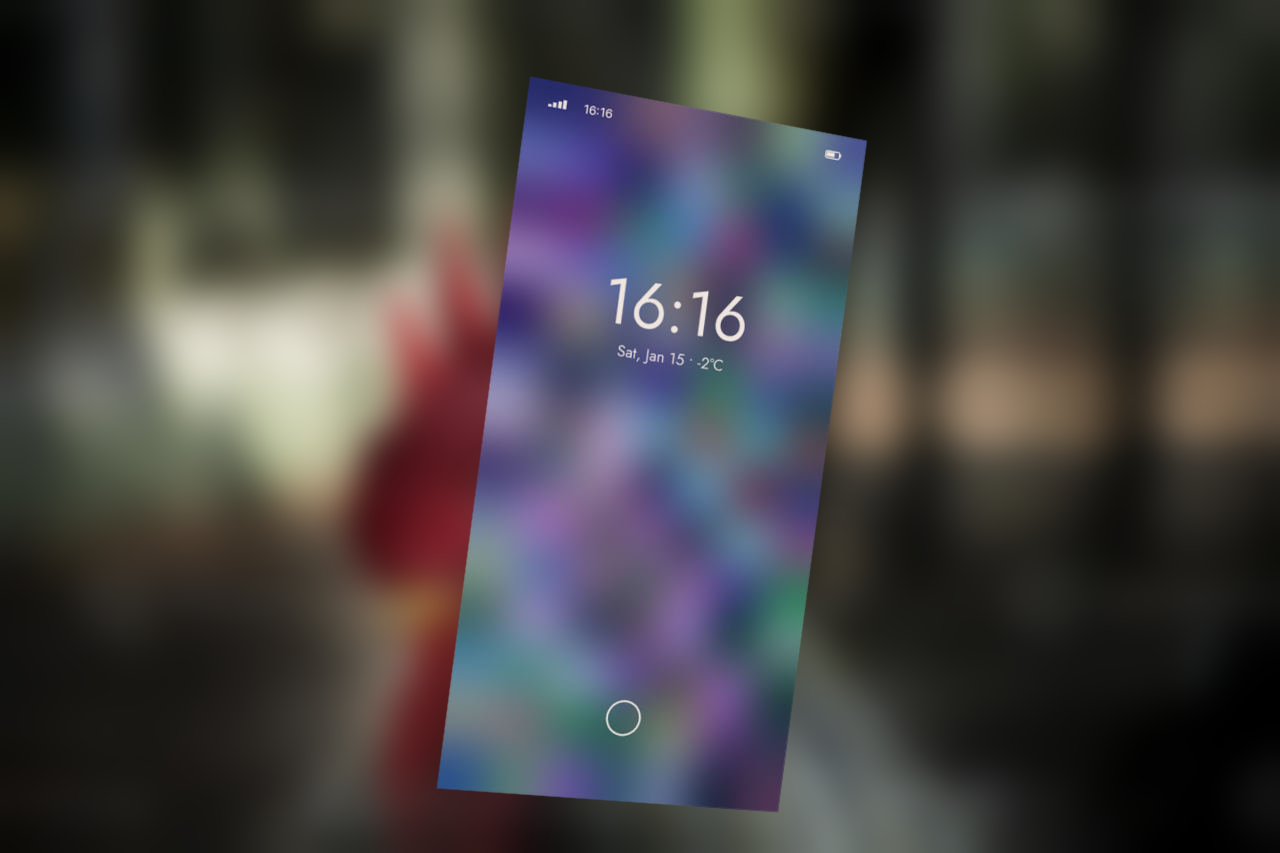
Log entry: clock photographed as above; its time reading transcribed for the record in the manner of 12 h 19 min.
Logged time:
16 h 16 min
